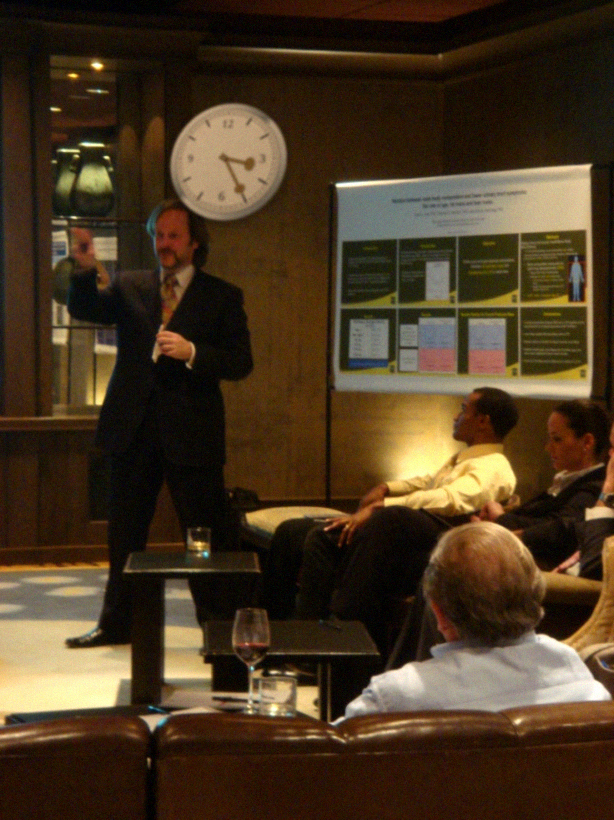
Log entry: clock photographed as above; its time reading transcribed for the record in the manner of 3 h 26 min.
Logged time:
3 h 25 min
